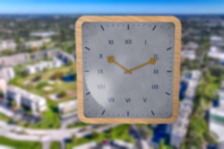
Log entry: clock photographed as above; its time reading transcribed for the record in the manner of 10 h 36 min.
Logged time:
10 h 11 min
